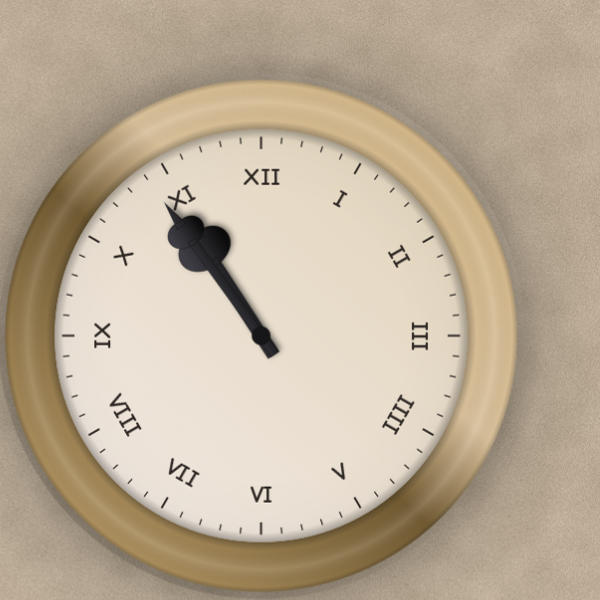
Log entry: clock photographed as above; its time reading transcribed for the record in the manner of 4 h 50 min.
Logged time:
10 h 54 min
